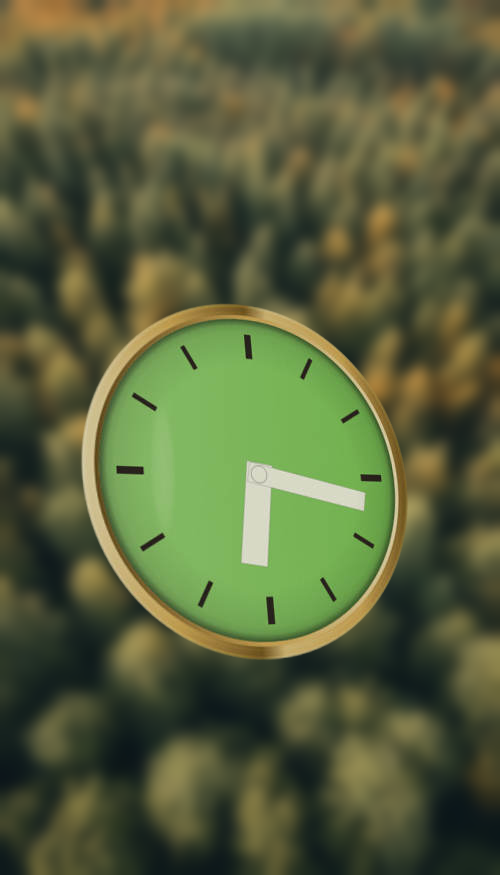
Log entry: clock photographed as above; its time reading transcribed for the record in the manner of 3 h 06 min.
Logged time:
6 h 17 min
